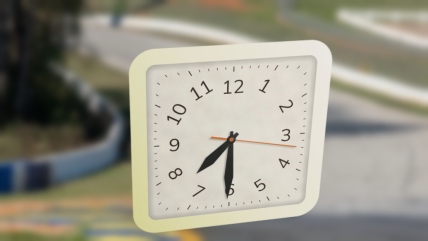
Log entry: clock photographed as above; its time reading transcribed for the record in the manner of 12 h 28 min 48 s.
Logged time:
7 h 30 min 17 s
